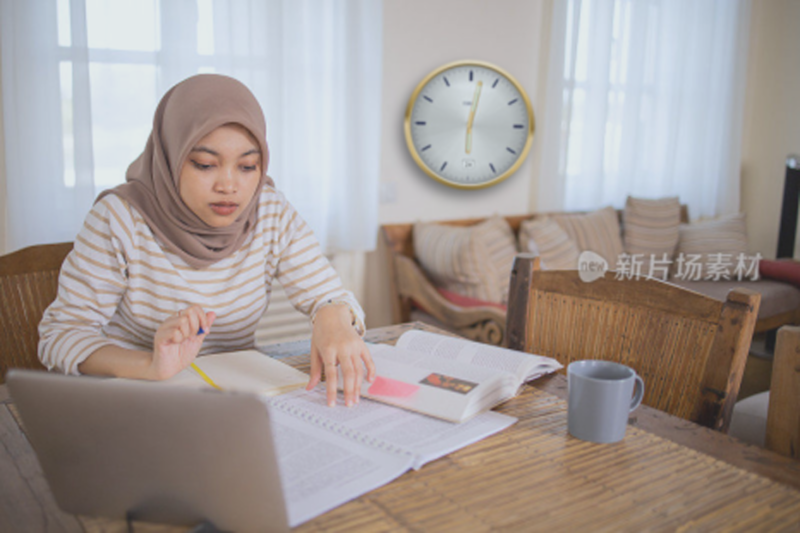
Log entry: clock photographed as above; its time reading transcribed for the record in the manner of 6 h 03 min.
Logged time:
6 h 02 min
